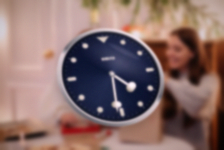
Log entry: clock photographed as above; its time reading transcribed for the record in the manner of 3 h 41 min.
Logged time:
4 h 31 min
